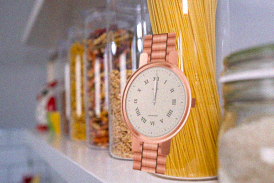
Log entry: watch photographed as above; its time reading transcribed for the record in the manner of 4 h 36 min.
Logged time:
12 h 00 min
